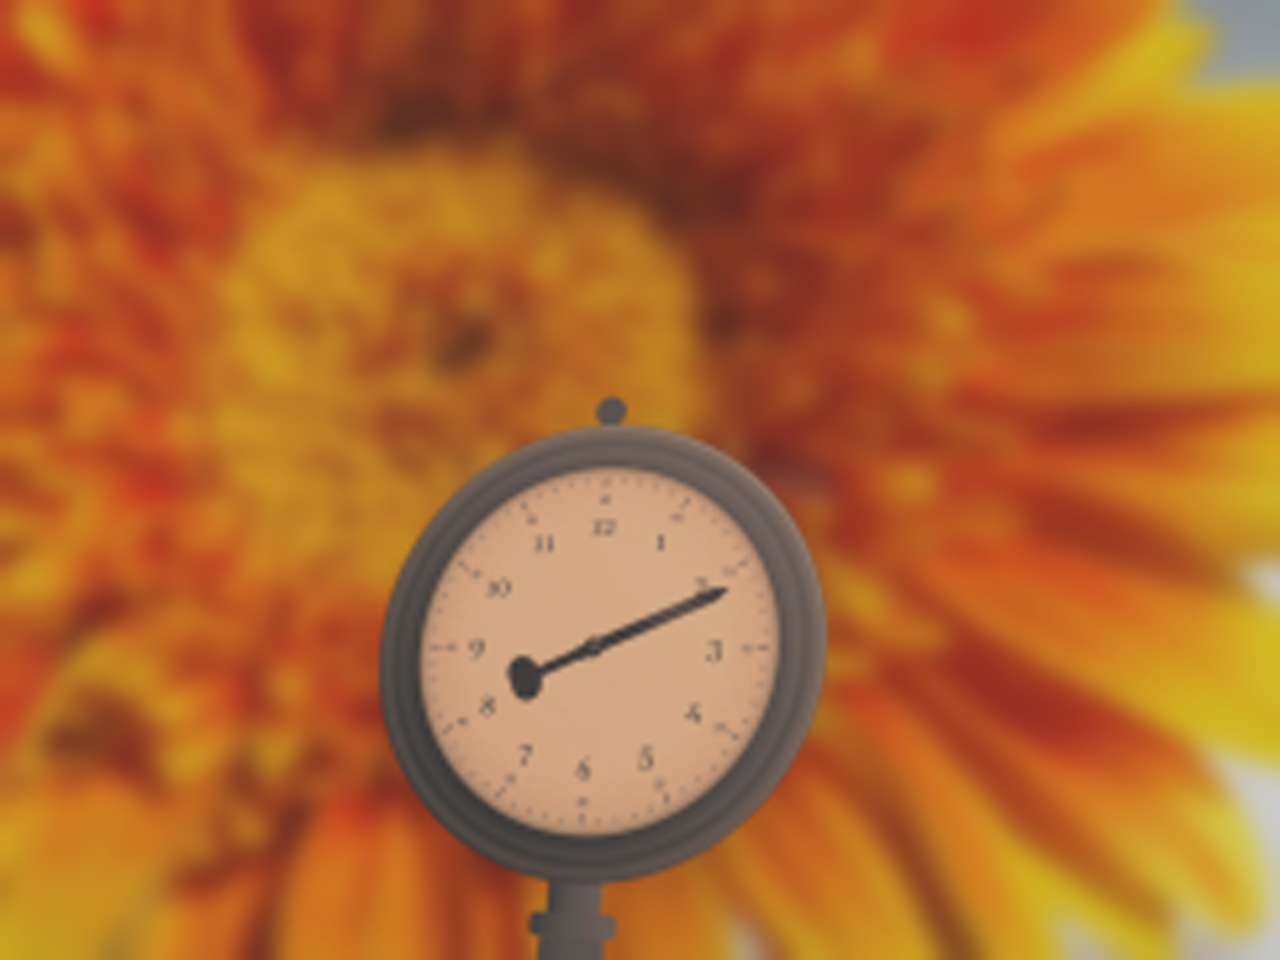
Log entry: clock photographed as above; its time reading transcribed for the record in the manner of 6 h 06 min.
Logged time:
8 h 11 min
